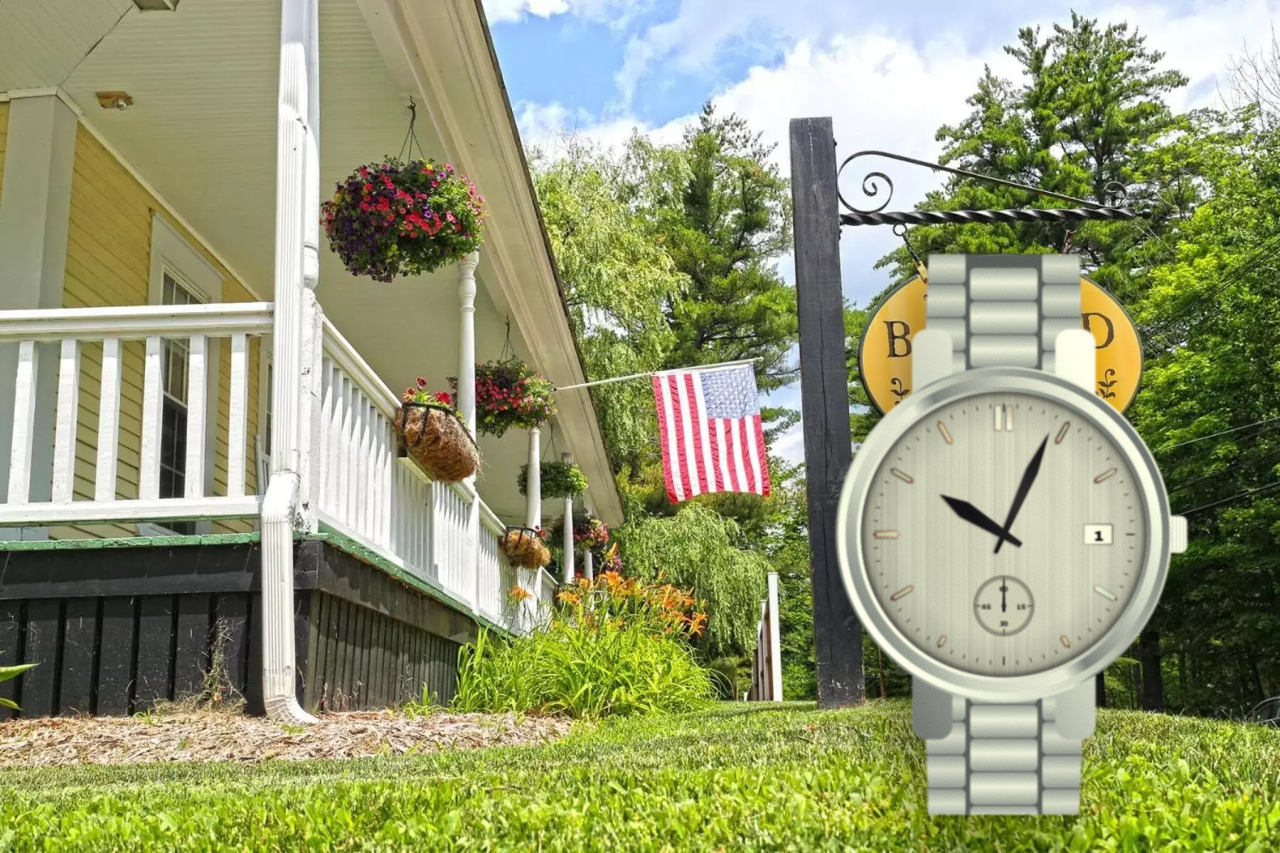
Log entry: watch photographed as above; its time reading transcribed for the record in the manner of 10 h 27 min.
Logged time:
10 h 04 min
